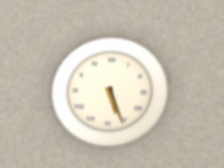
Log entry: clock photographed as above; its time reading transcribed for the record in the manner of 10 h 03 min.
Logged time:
5 h 26 min
